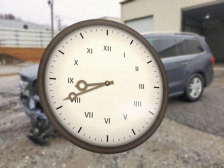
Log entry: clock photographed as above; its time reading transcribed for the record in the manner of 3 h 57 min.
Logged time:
8 h 41 min
